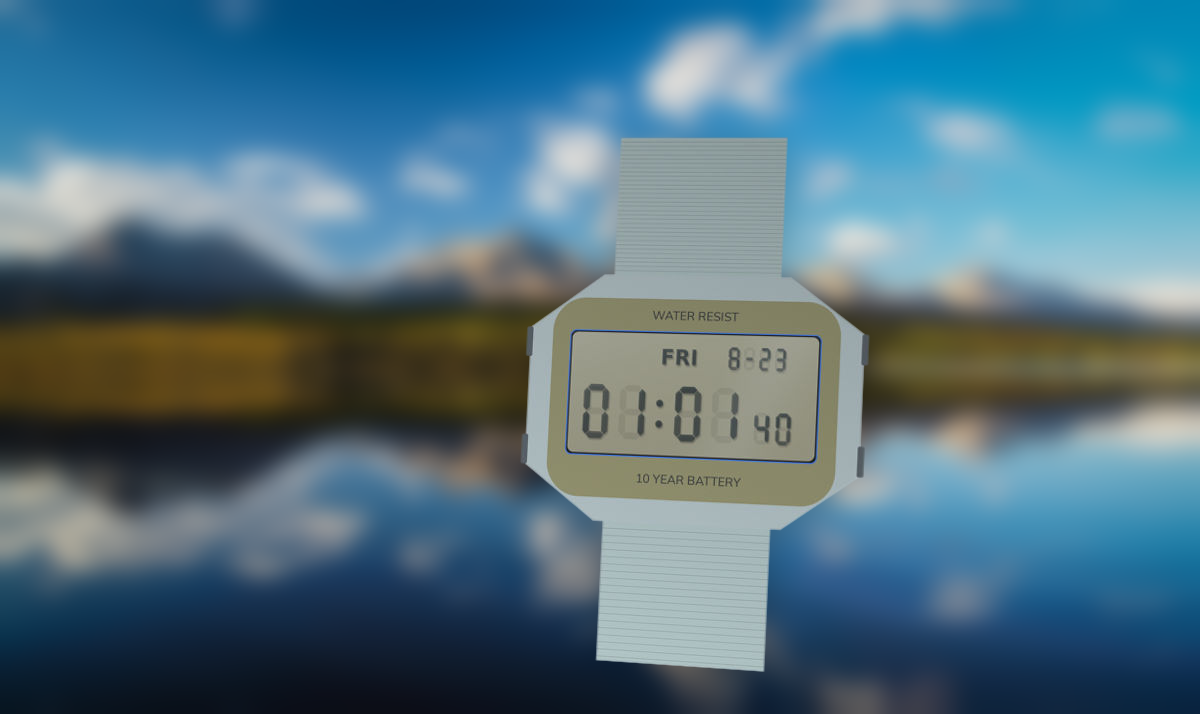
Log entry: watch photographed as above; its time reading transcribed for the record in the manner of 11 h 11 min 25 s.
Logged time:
1 h 01 min 40 s
